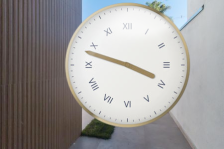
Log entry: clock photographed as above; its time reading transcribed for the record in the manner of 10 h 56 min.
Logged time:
3 h 48 min
